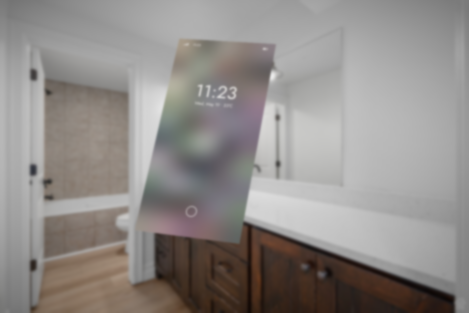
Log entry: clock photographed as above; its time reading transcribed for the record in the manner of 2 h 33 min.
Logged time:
11 h 23 min
